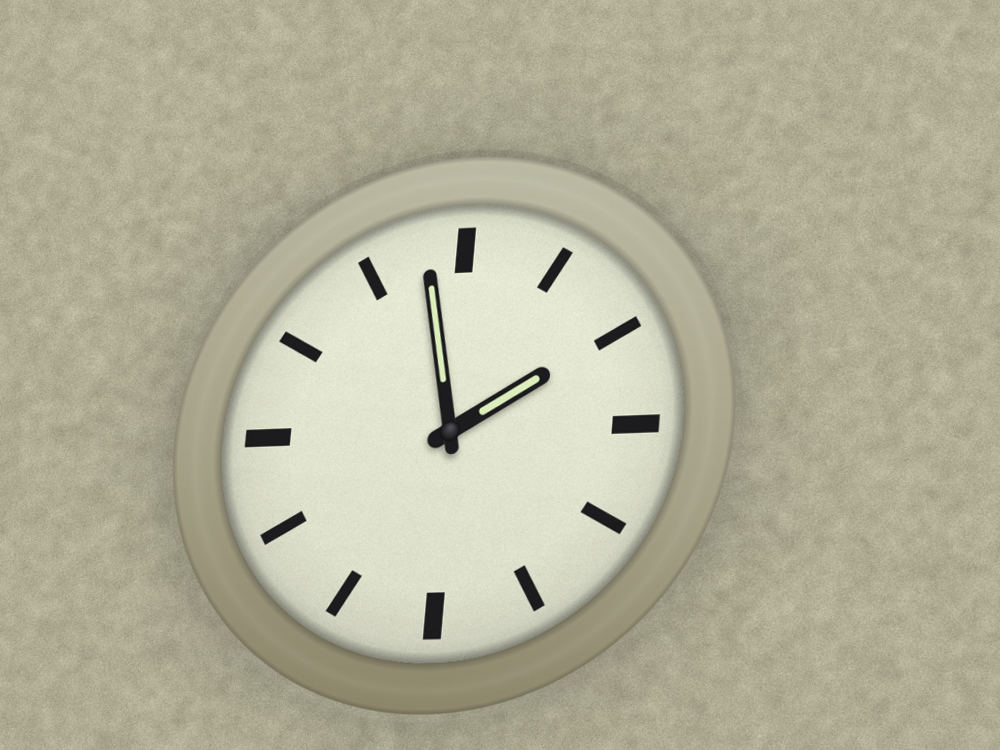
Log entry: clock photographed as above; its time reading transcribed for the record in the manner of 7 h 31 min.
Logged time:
1 h 58 min
